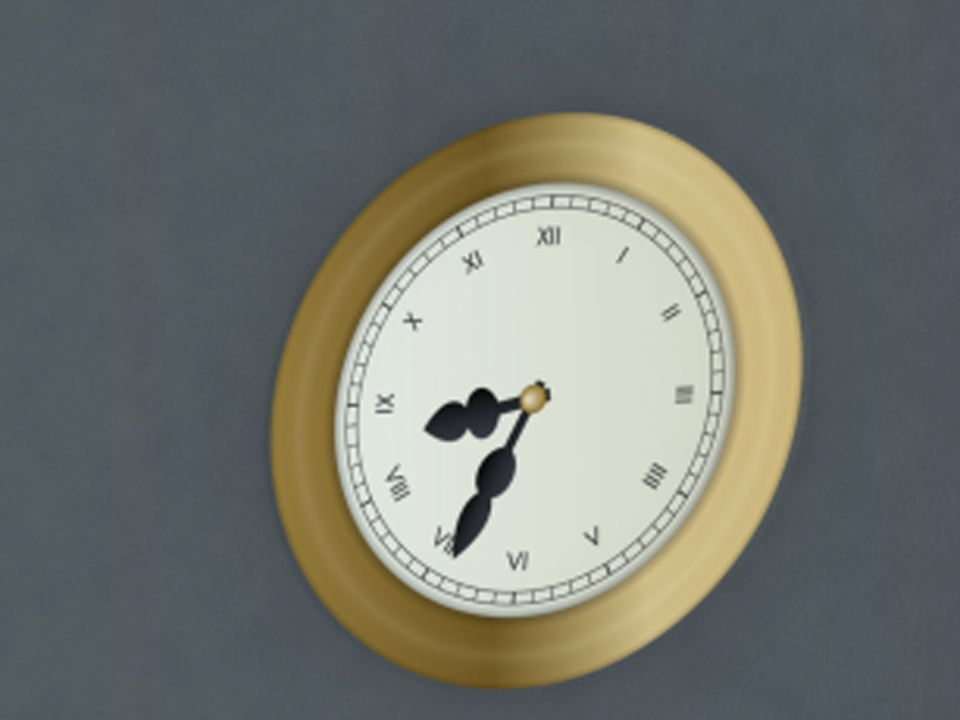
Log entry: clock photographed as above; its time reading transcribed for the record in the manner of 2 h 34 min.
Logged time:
8 h 34 min
